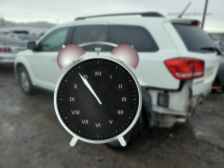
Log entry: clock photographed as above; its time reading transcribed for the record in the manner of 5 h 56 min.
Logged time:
10 h 54 min
